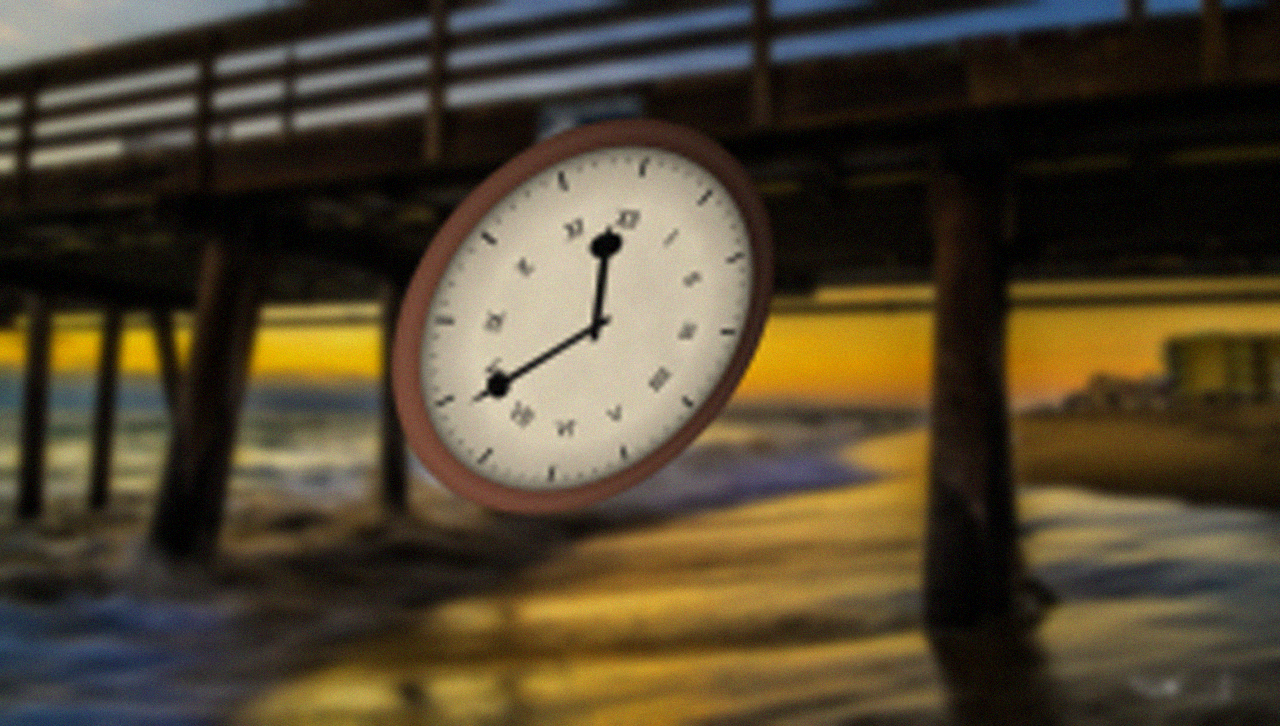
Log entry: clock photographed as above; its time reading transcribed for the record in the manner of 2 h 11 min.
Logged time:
11 h 39 min
